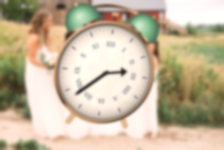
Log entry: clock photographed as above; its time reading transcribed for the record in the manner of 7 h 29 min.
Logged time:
2 h 38 min
